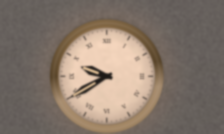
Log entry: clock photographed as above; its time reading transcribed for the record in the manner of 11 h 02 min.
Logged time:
9 h 40 min
